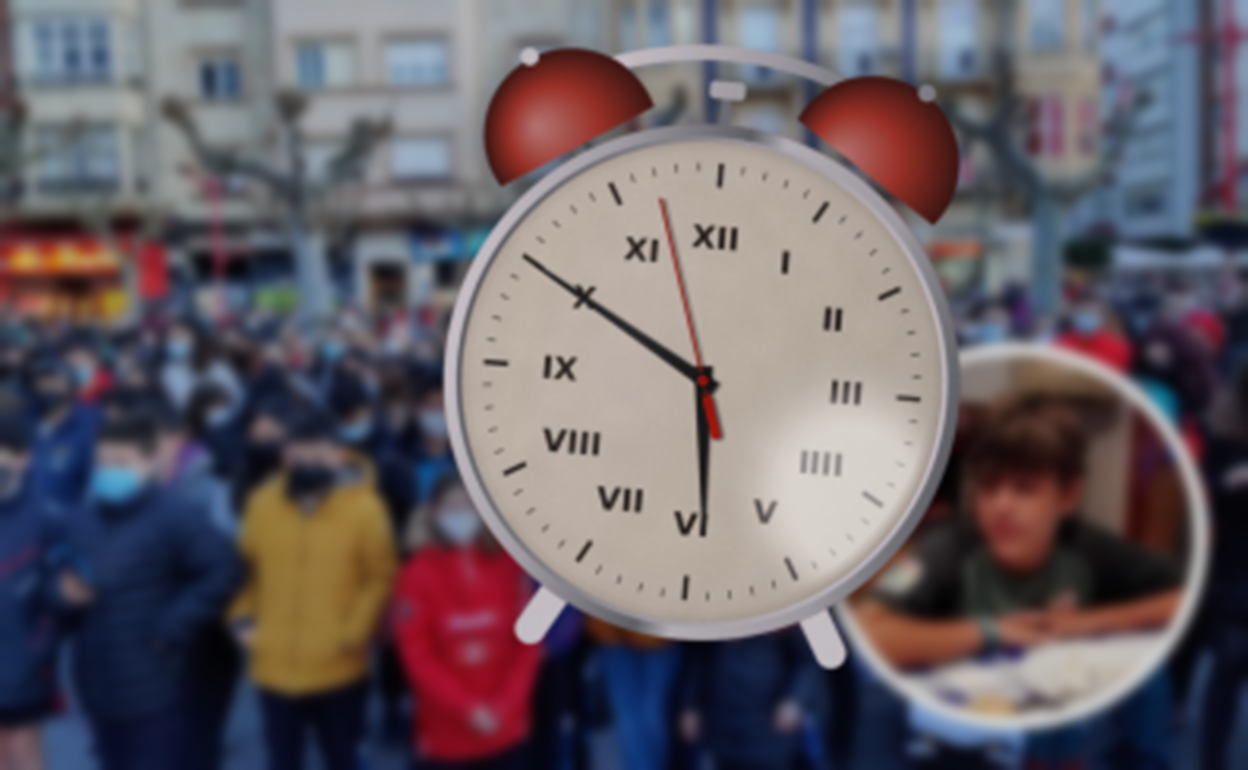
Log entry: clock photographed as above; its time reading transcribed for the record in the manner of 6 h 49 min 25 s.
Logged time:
5 h 49 min 57 s
